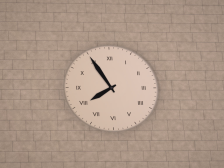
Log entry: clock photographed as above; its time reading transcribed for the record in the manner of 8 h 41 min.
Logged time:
7 h 55 min
